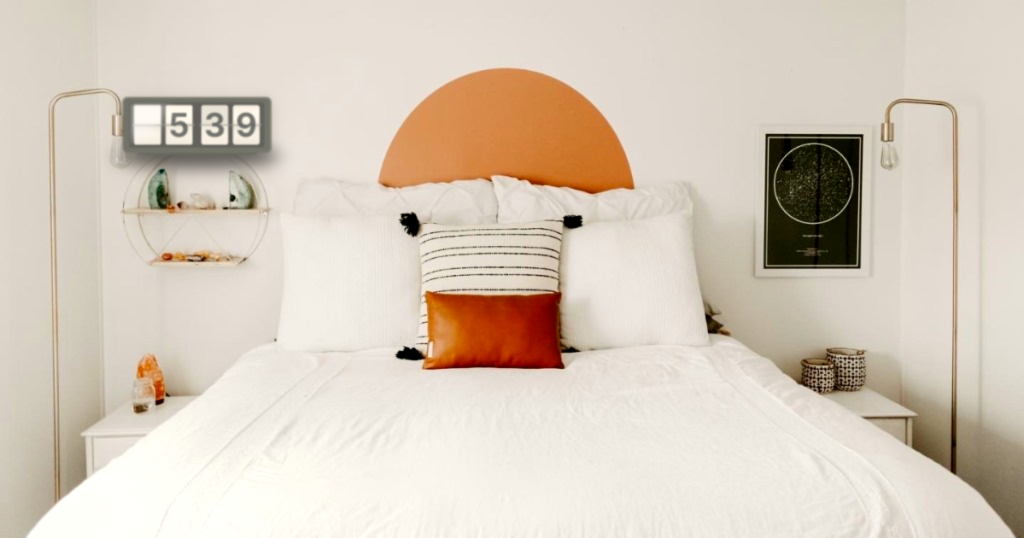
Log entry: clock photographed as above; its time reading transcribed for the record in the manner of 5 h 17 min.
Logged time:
5 h 39 min
